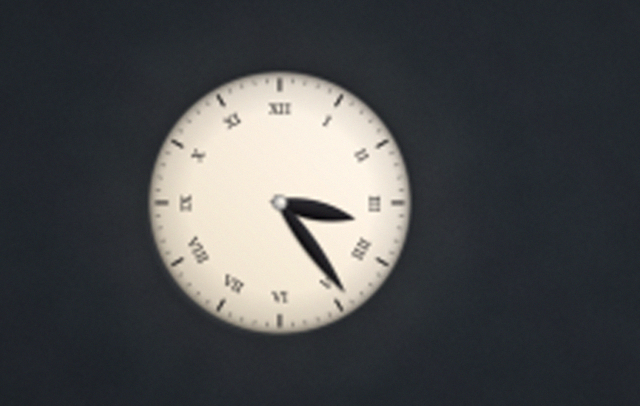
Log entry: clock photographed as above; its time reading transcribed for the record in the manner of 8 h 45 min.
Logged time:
3 h 24 min
